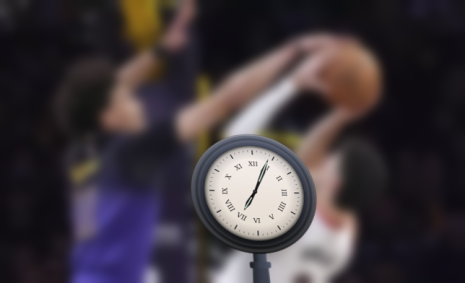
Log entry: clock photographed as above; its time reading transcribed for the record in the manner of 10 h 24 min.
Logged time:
7 h 04 min
